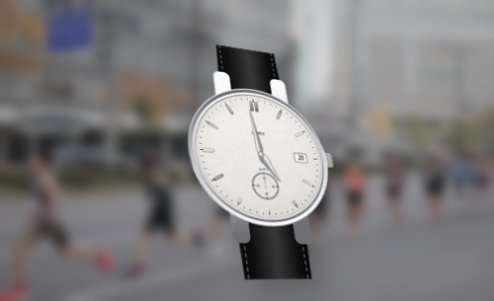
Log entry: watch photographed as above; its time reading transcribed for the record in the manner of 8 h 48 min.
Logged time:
4 h 59 min
